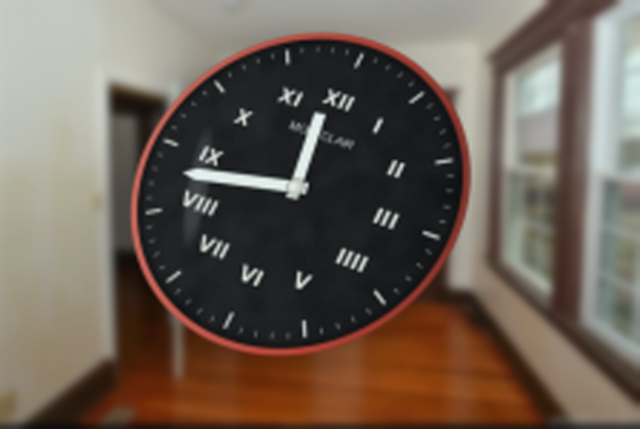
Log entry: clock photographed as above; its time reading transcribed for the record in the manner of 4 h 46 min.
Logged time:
11 h 43 min
